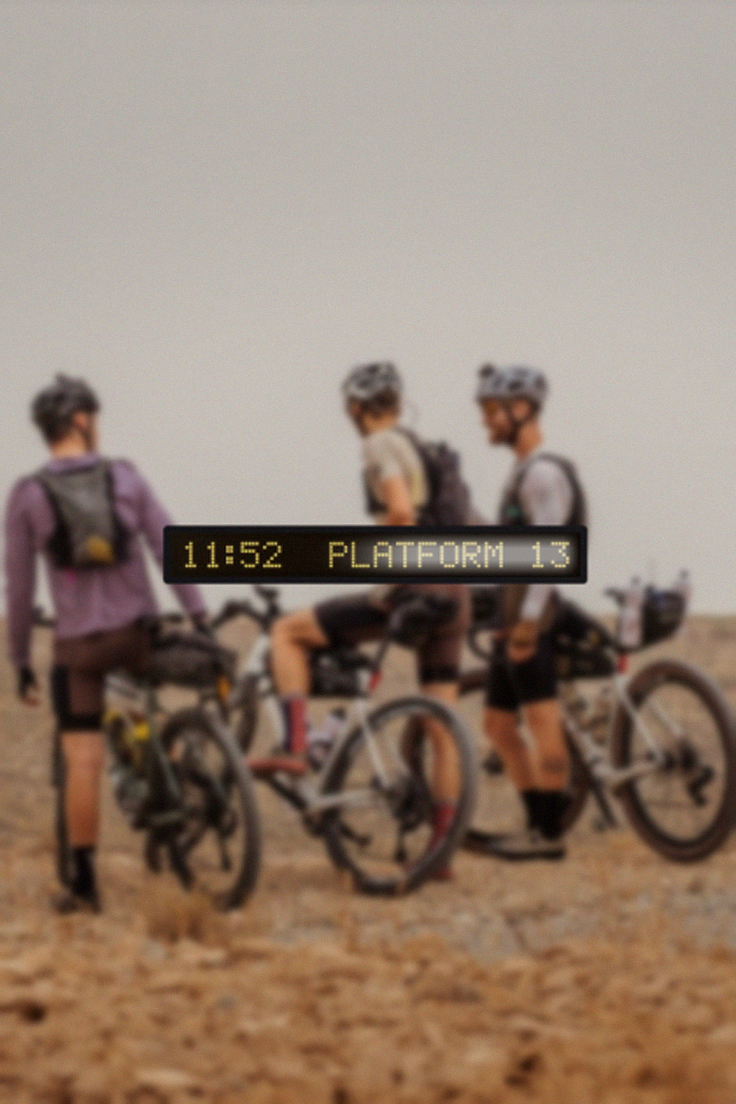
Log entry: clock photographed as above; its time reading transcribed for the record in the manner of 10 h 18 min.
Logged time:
11 h 52 min
